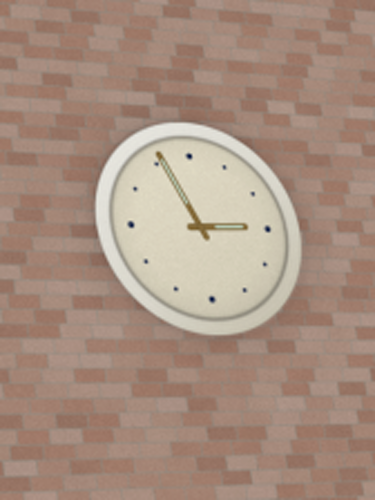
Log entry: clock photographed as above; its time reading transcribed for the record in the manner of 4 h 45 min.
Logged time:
2 h 56 min
